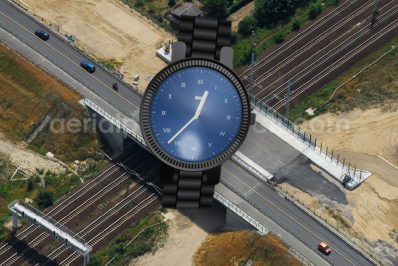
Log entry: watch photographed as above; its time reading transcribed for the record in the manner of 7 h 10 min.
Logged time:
12 h 37 min
